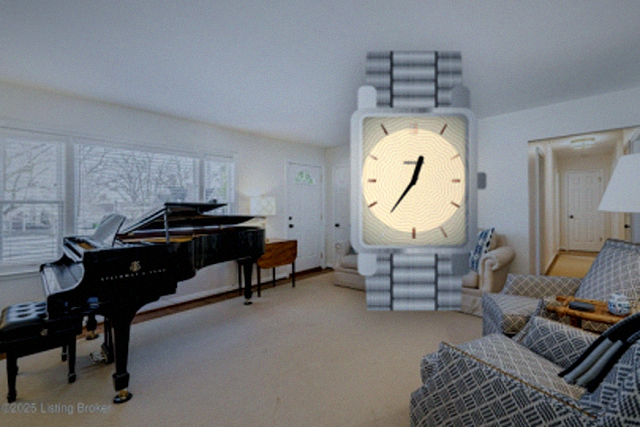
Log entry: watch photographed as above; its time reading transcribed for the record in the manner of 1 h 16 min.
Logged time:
12 h 36 min
